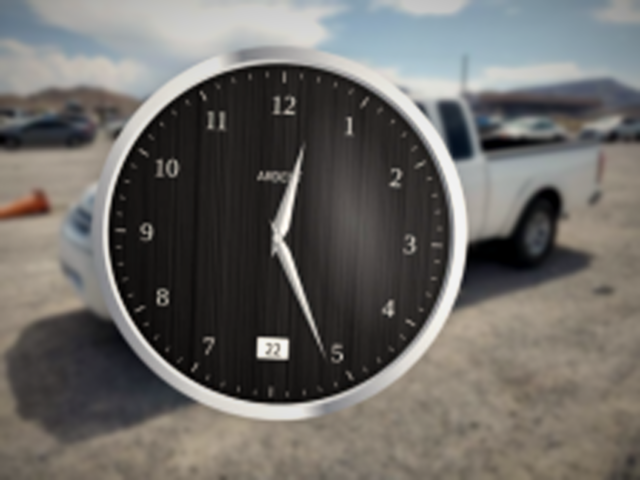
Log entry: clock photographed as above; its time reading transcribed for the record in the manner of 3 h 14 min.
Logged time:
12 h 26 min
